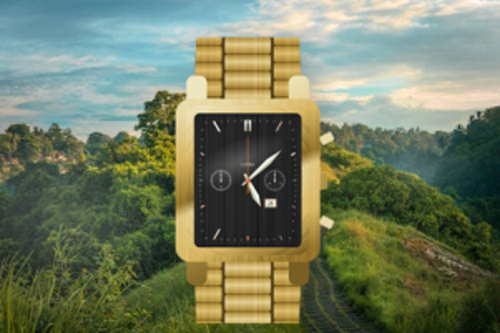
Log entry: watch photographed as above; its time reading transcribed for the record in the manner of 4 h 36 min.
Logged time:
5 h 08 min
